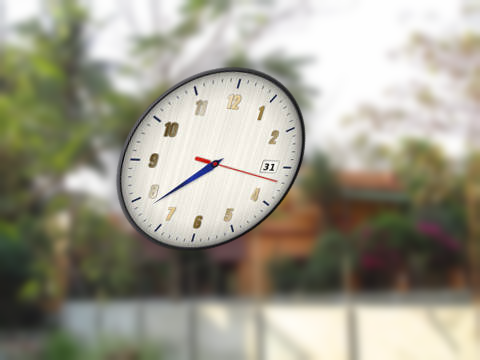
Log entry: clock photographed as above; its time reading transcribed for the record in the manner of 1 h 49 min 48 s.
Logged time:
7 h 38 min 17 s
